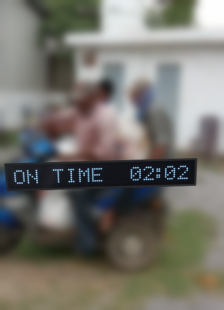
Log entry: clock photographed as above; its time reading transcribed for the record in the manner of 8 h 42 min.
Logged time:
2 h 02 min
